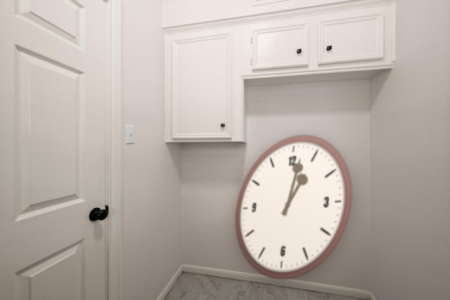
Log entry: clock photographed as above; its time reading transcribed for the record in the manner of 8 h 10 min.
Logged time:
1 h 02 min
